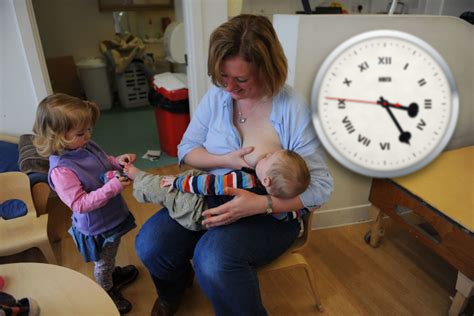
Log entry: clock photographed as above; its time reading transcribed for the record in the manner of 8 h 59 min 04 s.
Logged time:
3 h 24 min 46 s
